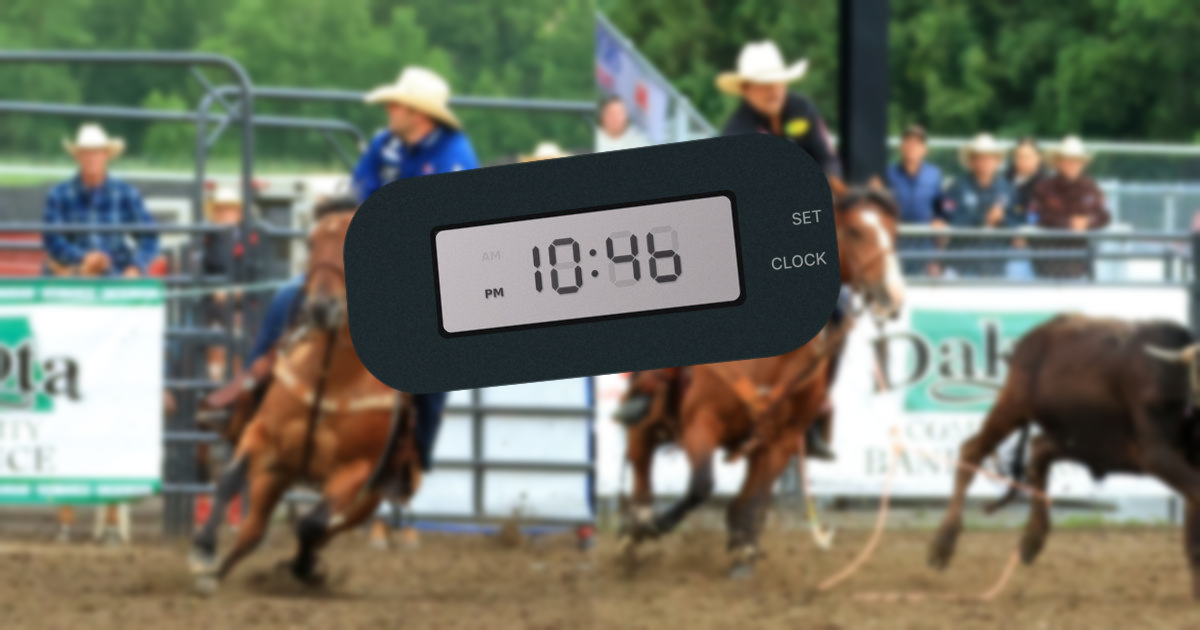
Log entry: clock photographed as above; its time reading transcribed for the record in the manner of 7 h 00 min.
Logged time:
10 h 46 min
